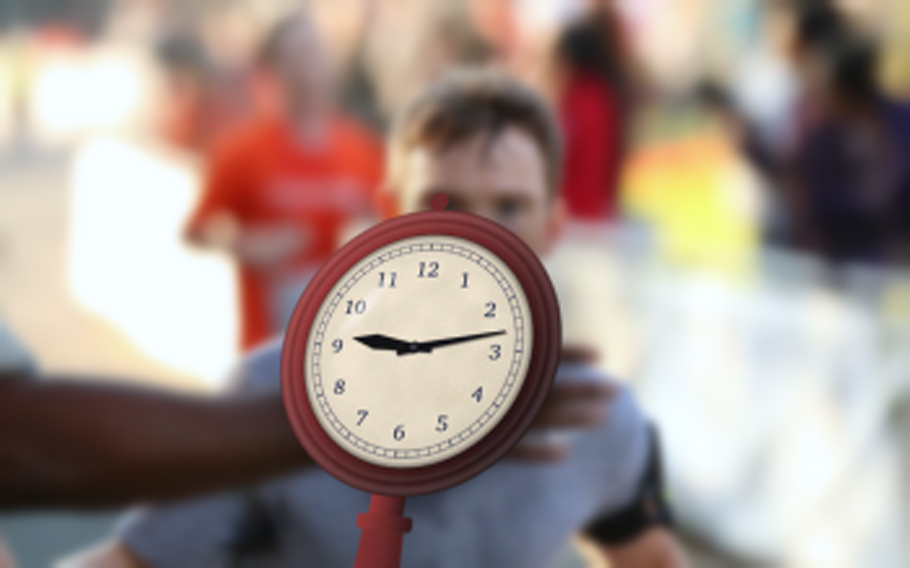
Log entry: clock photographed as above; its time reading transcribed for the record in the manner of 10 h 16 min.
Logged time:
9 h 13 min
